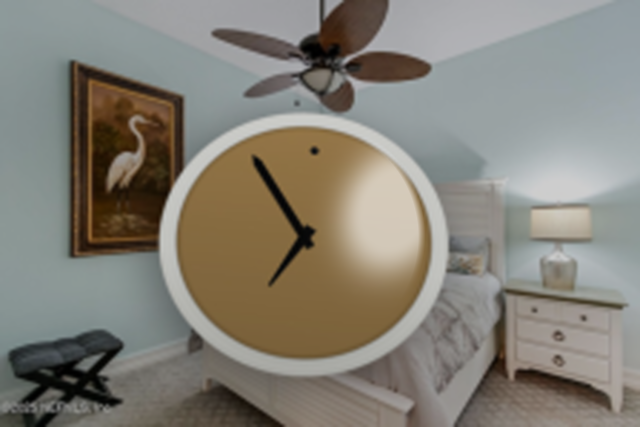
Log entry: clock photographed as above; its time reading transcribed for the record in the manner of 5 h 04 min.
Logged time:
6 h 54 min
